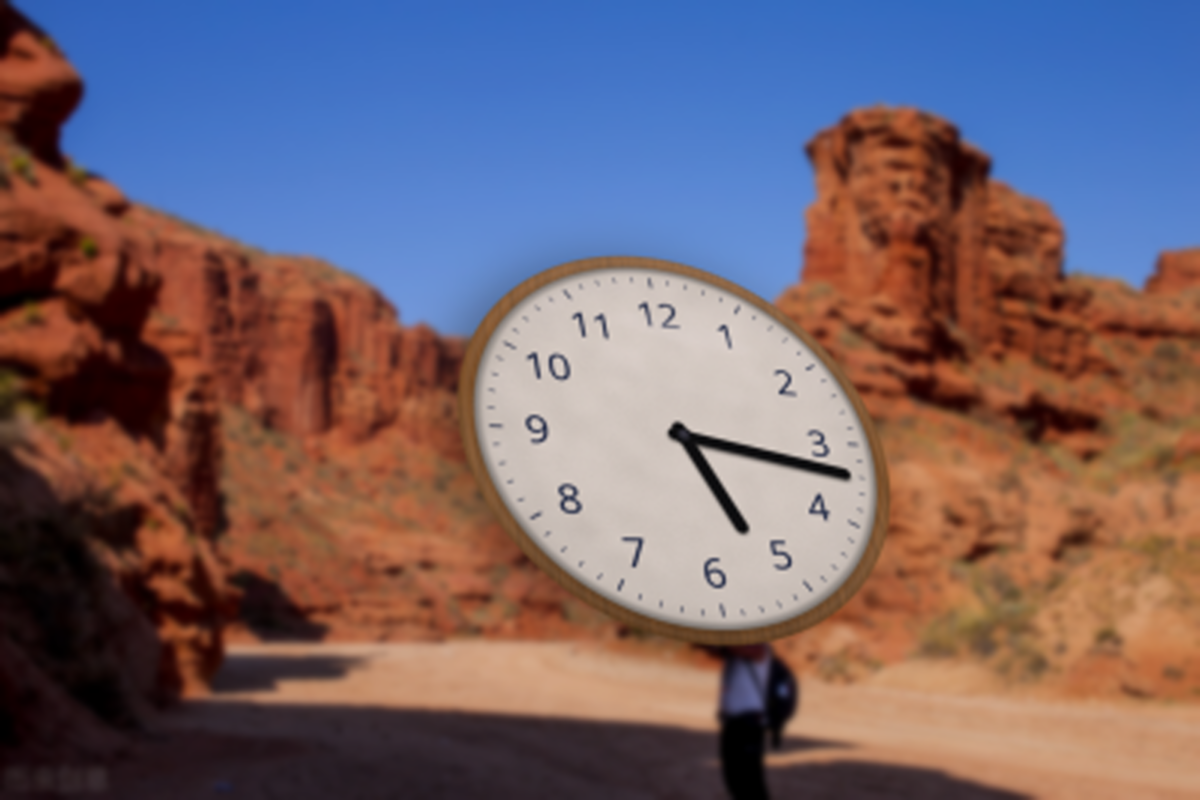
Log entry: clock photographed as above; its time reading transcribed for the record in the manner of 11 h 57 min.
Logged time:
5 h 17 min
